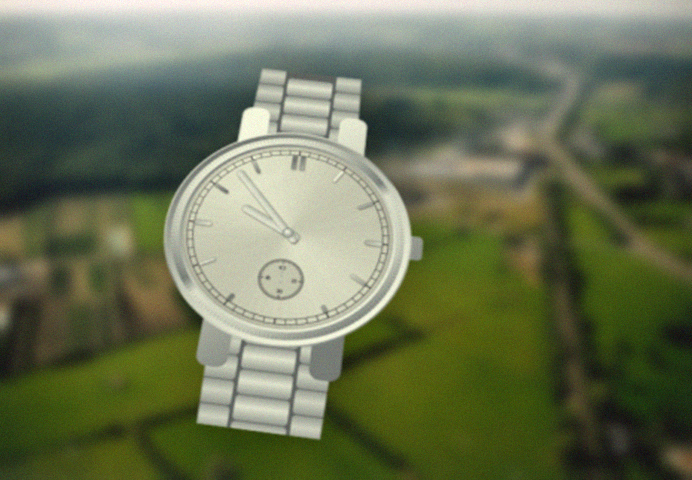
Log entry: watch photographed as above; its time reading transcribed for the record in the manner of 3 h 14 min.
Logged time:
9 h 53 min
